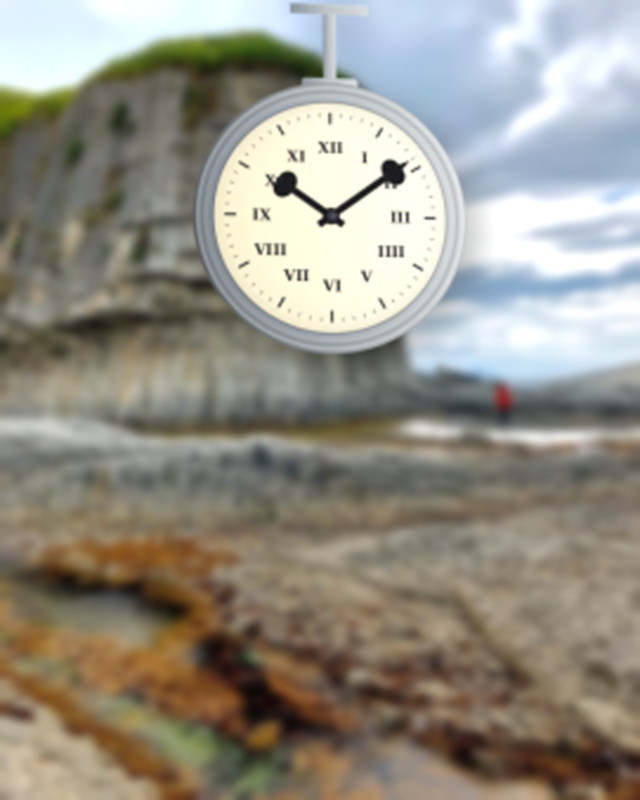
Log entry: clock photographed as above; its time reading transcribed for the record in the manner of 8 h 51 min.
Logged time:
10 h 09 min
